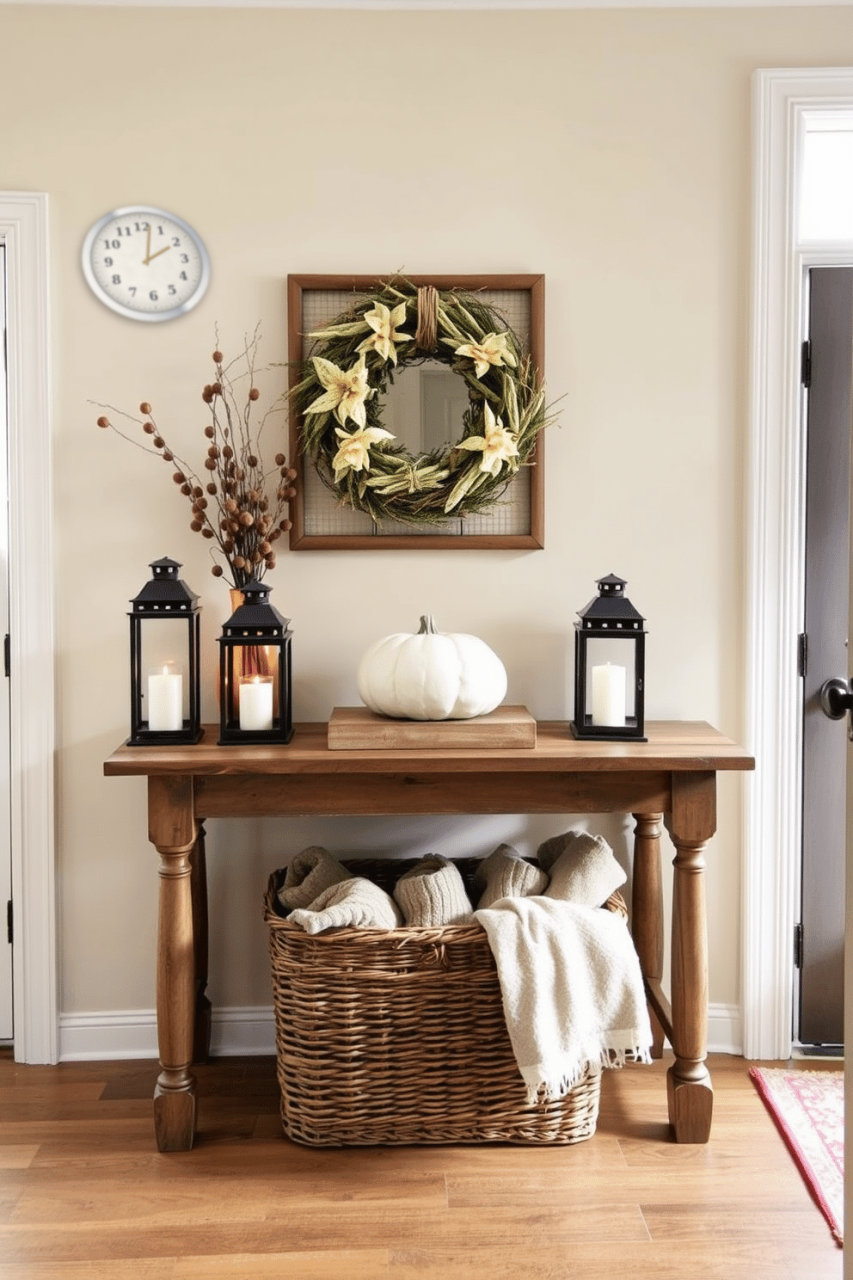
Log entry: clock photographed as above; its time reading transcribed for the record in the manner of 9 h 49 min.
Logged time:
2 h 02 min
